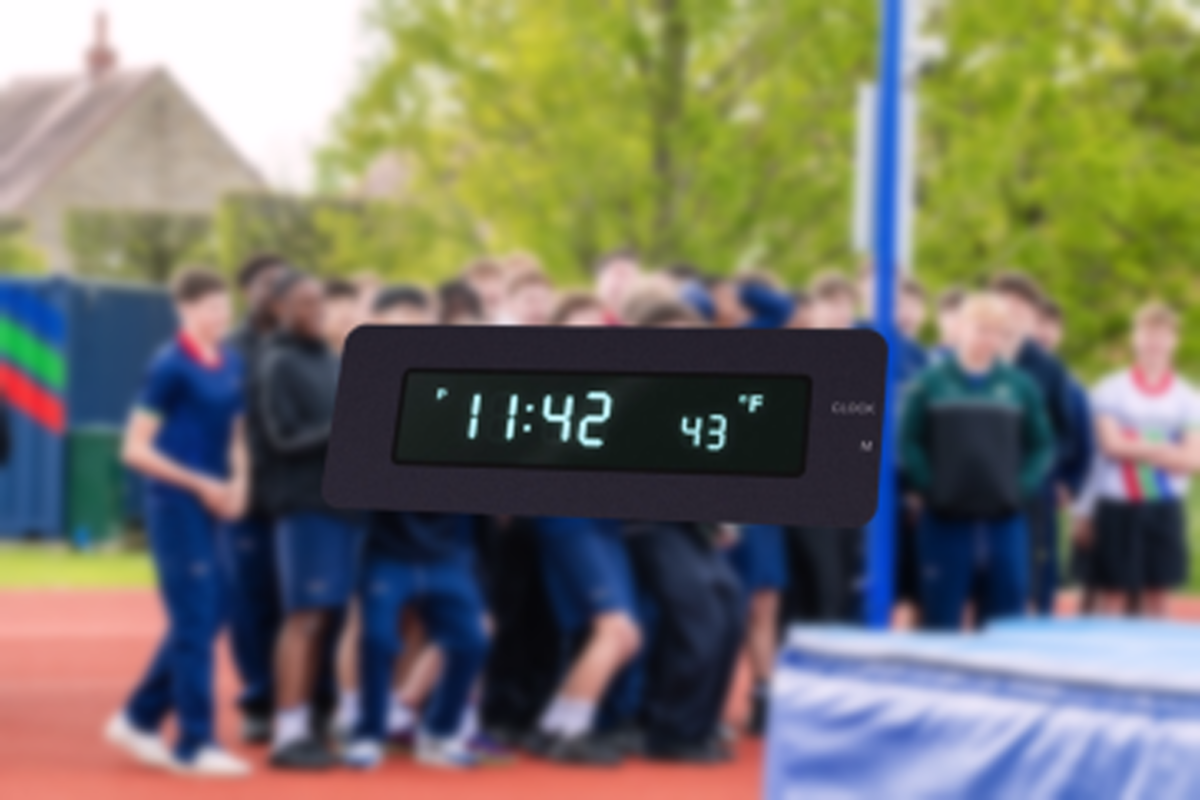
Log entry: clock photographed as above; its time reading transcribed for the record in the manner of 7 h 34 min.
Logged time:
11 h 42 min
